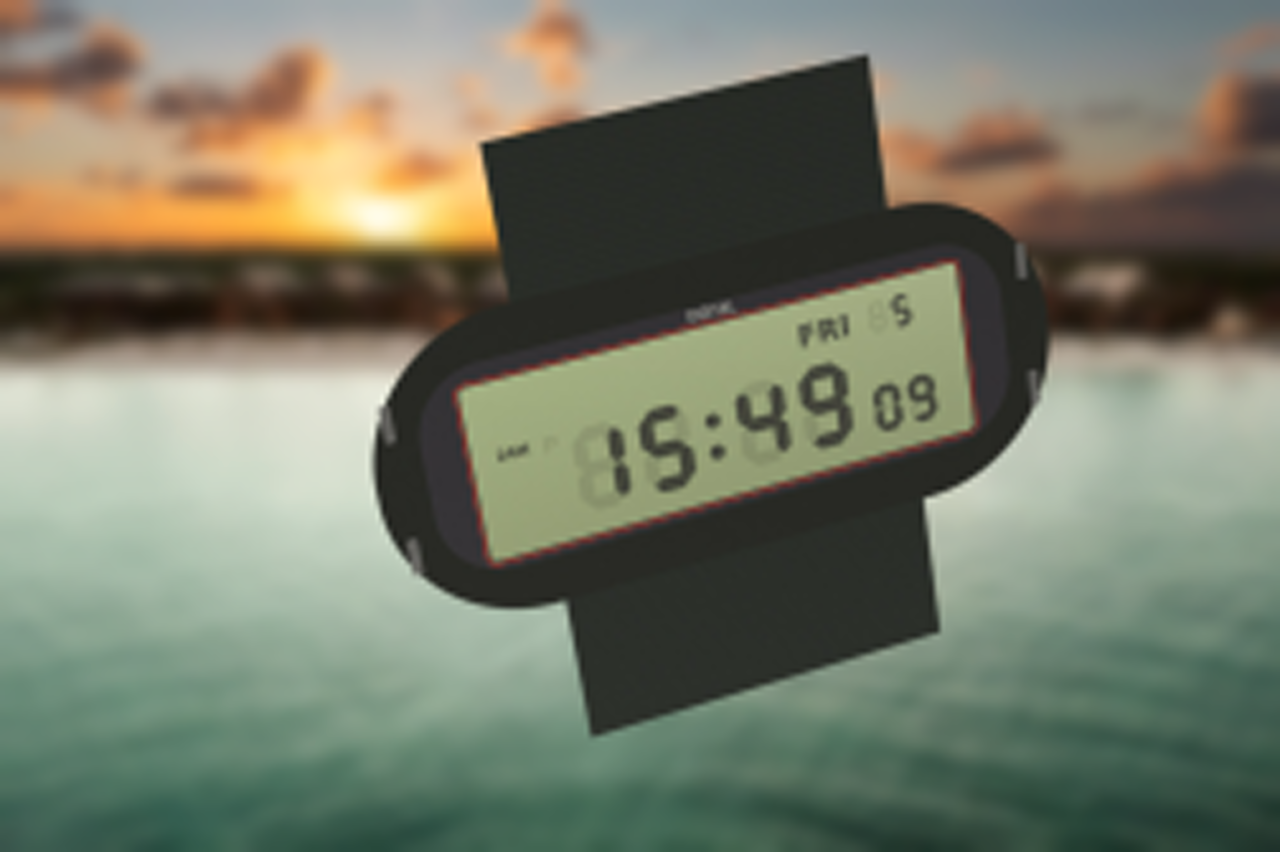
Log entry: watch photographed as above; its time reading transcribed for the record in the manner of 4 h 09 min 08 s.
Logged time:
15 h 49 min 09 s
